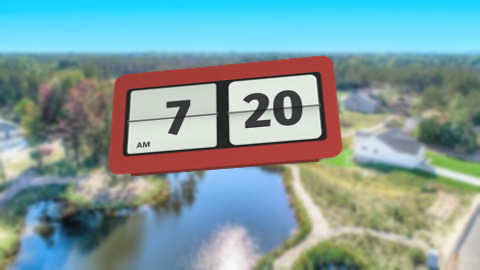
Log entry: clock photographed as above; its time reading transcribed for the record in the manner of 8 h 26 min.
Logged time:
7 h 20 min
